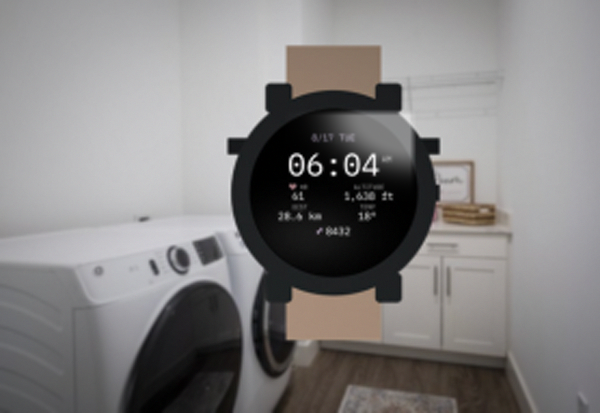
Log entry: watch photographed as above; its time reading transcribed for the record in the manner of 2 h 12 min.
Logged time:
6 h 04 min
